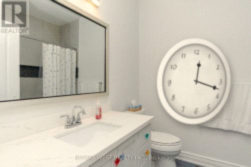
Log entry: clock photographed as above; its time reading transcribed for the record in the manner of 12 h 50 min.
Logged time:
12 h 18 min
